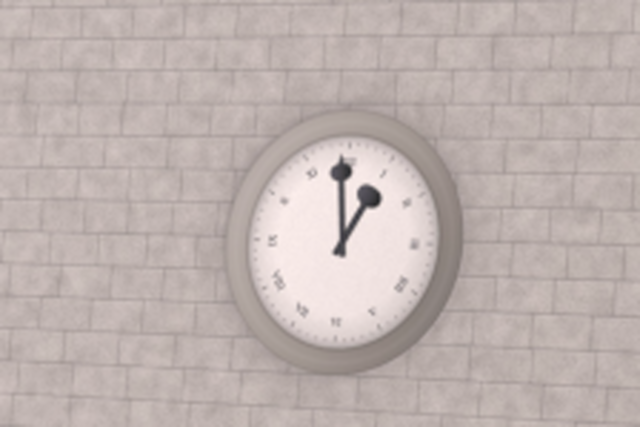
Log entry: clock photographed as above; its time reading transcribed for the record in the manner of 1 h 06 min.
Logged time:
12 h 59 min
